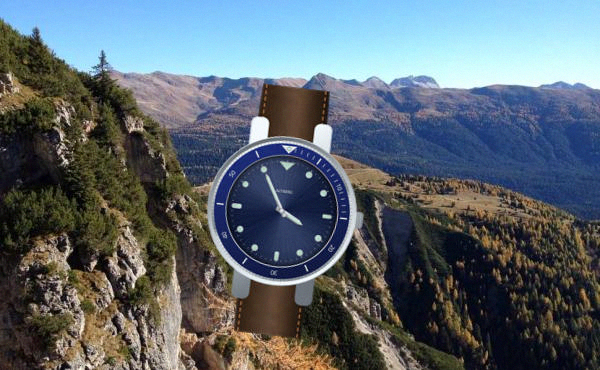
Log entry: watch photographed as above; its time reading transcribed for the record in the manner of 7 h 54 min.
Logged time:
3 h 55 min
